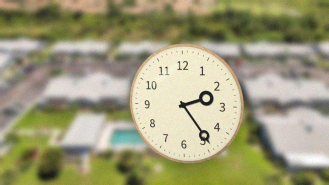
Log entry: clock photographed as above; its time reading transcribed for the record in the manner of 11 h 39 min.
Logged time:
2 h 24 min
